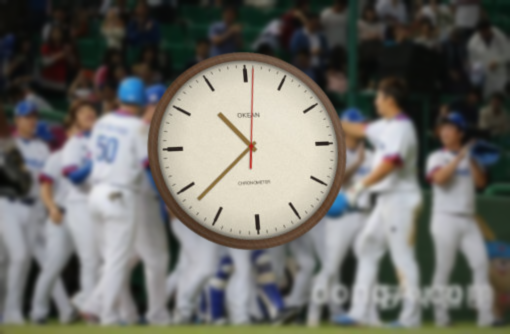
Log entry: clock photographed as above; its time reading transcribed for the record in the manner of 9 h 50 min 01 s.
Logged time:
10 h 38 min 01 s
